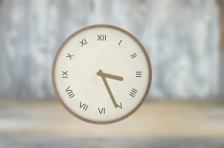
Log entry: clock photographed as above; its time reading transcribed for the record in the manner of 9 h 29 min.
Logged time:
3 h 26 min
